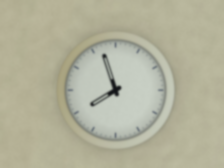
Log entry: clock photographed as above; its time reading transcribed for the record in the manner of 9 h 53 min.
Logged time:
7 h 57 min
